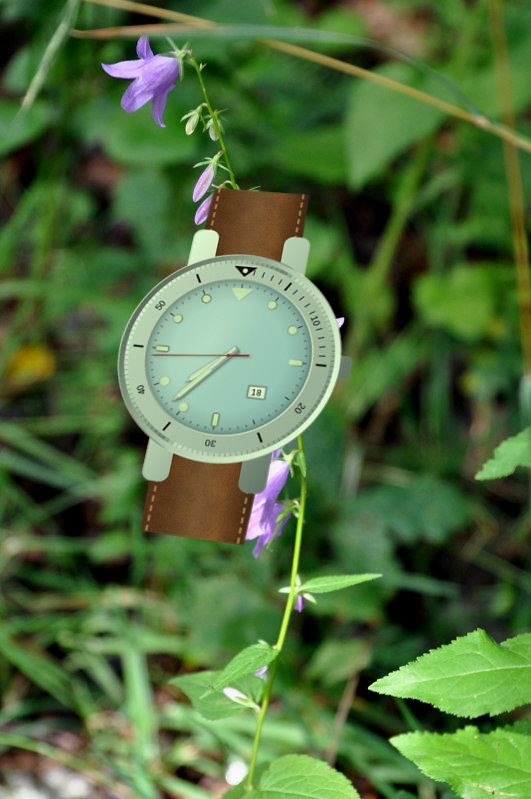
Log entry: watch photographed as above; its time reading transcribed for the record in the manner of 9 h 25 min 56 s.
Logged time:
7 h 36 min 44 s
